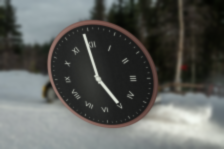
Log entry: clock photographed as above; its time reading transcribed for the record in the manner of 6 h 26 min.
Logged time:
4 h 59 min
